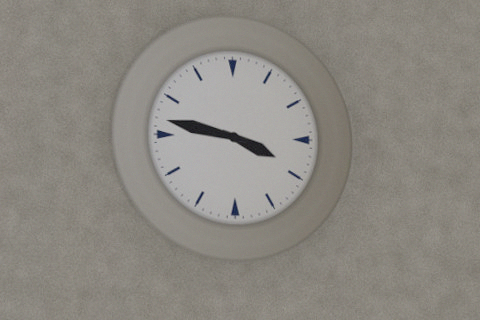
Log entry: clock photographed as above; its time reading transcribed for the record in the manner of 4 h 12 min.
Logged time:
3 h 47 min
